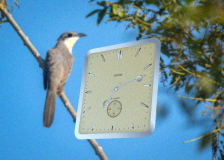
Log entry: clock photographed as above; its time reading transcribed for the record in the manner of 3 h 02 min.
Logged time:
7 h 12 min
